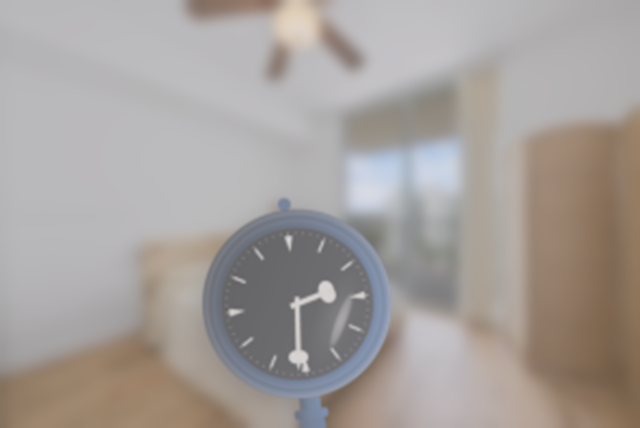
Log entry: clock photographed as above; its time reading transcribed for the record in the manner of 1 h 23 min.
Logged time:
2 h 31 min
